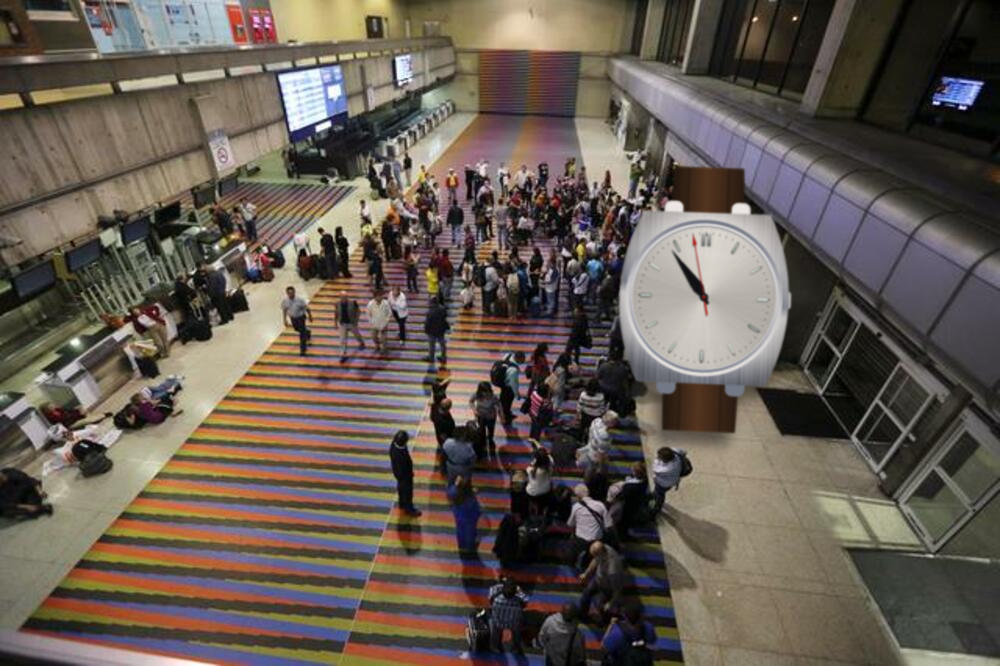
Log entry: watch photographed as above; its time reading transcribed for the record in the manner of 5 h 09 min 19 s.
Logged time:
10 h 53 min 58 s
